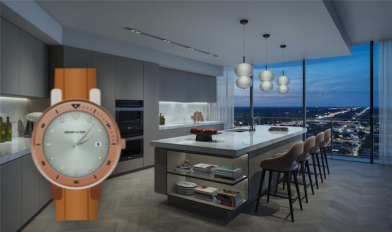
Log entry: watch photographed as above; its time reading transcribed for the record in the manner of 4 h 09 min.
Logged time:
2 h 07 min
